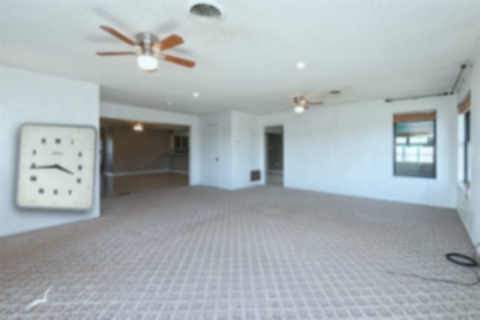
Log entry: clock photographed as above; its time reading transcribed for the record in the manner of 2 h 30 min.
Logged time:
3 h 44 min
